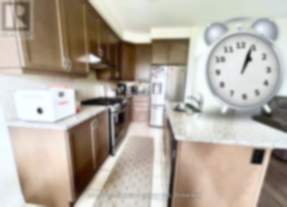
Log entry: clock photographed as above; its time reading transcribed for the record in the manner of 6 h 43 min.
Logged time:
1 h 04 min
